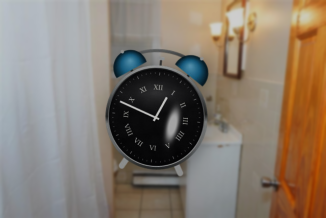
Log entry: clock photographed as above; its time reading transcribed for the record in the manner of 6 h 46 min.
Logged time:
12 h 48 min
